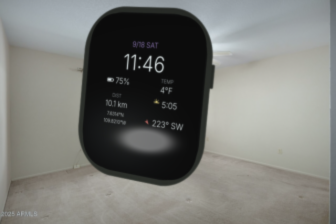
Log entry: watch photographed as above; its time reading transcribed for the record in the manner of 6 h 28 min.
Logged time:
11 h 46 min
